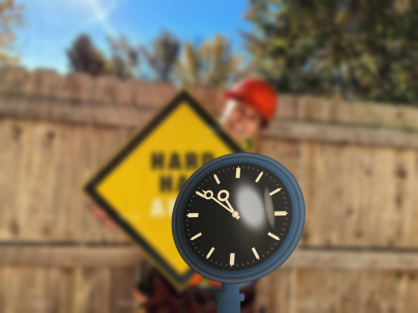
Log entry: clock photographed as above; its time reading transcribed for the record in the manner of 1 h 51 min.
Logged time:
10 h 51 min
